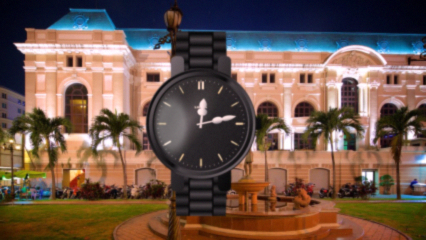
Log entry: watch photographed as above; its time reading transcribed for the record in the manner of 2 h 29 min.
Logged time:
12 h 13 min
